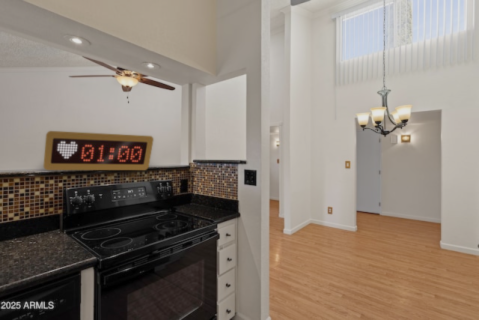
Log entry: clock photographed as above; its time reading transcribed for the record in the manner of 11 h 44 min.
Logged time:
1 h 00 min
